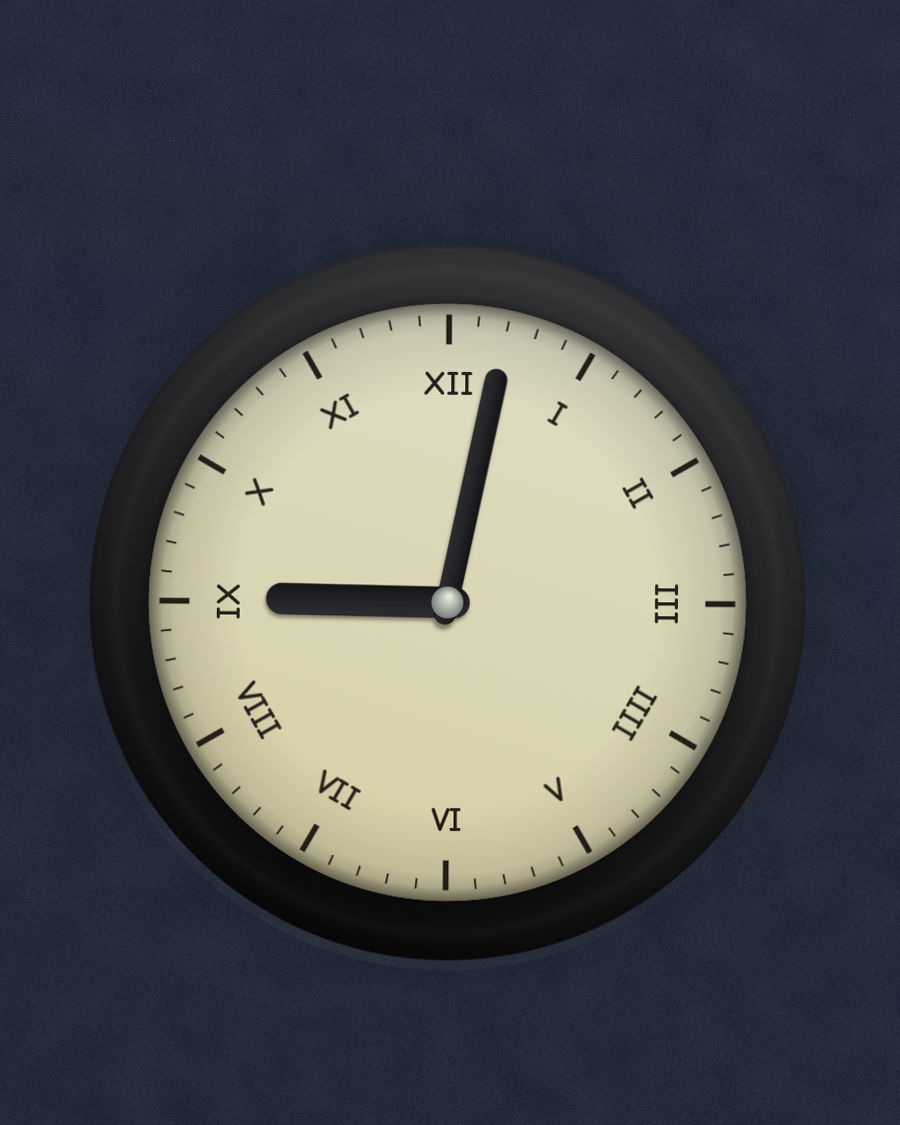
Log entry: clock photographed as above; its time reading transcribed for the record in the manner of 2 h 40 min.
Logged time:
9 h 02 min
